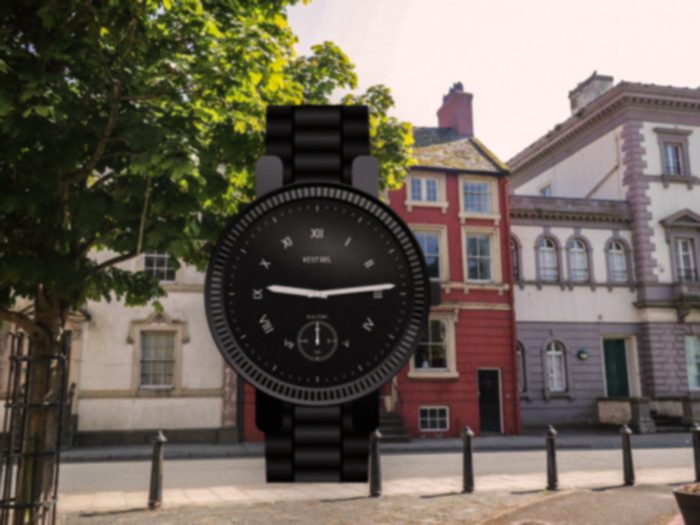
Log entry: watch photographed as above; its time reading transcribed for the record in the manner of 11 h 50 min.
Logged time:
9 h 14 min
